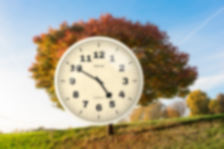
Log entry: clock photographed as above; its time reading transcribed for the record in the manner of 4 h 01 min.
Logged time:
4 h 50 min
